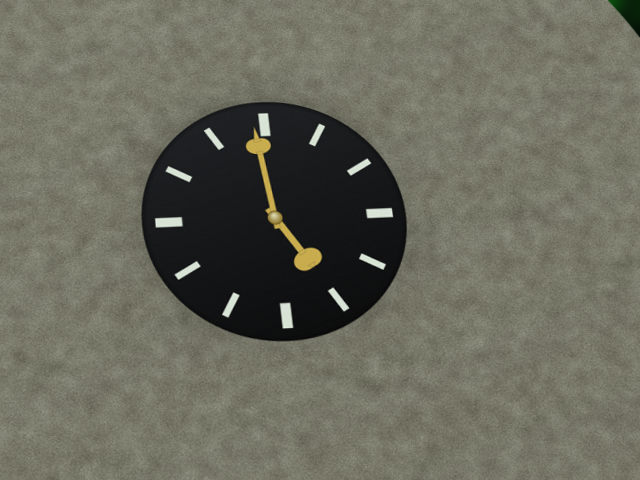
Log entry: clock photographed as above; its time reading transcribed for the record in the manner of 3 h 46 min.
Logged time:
4 h 59 min
